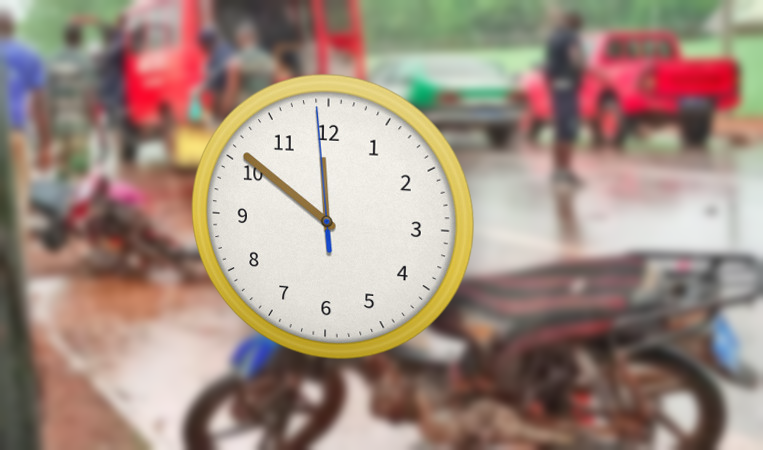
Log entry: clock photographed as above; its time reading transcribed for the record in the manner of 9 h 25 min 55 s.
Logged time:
11 h 50 min 59 s
